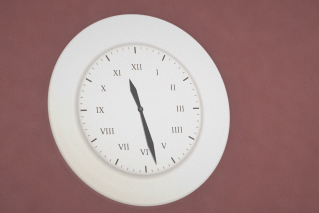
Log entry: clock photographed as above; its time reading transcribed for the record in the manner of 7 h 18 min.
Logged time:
11 h 28 min
